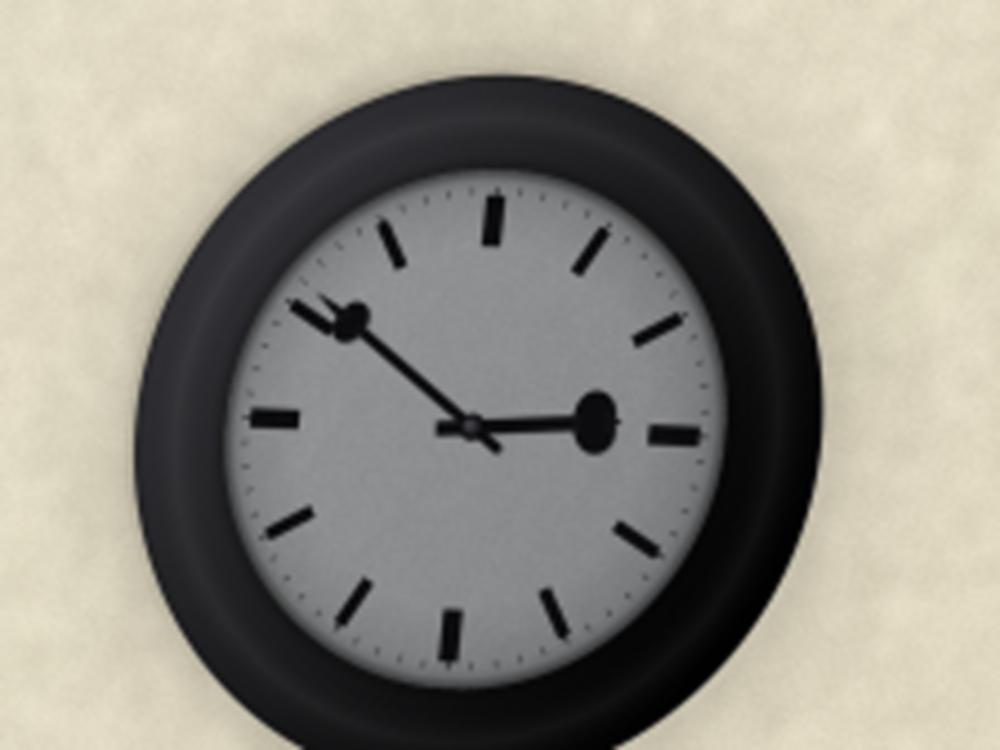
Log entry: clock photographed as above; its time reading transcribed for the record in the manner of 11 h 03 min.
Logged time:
2 h 51 min
